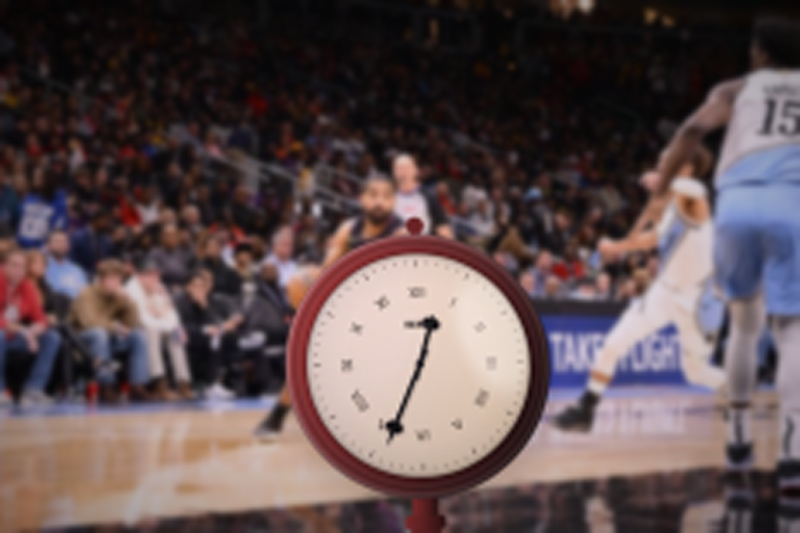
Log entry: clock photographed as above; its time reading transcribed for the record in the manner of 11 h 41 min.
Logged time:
12 h 34 min
